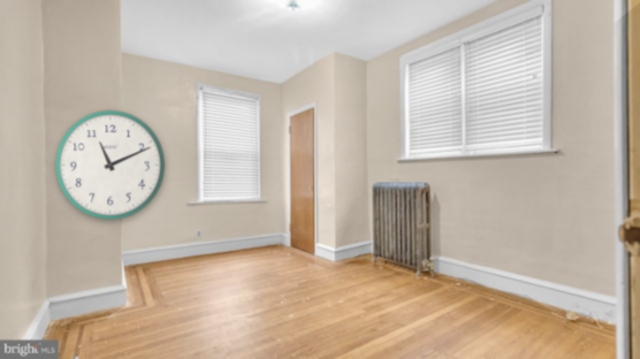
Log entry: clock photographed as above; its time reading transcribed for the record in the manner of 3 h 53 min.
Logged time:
11 h 11 min
